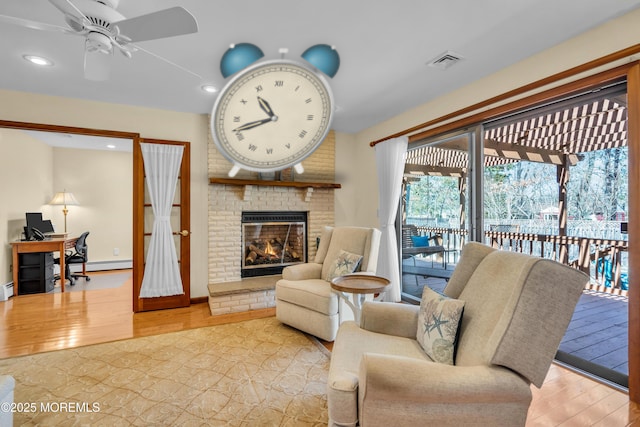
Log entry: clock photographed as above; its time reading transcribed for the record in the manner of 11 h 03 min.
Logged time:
10 h 42 min
